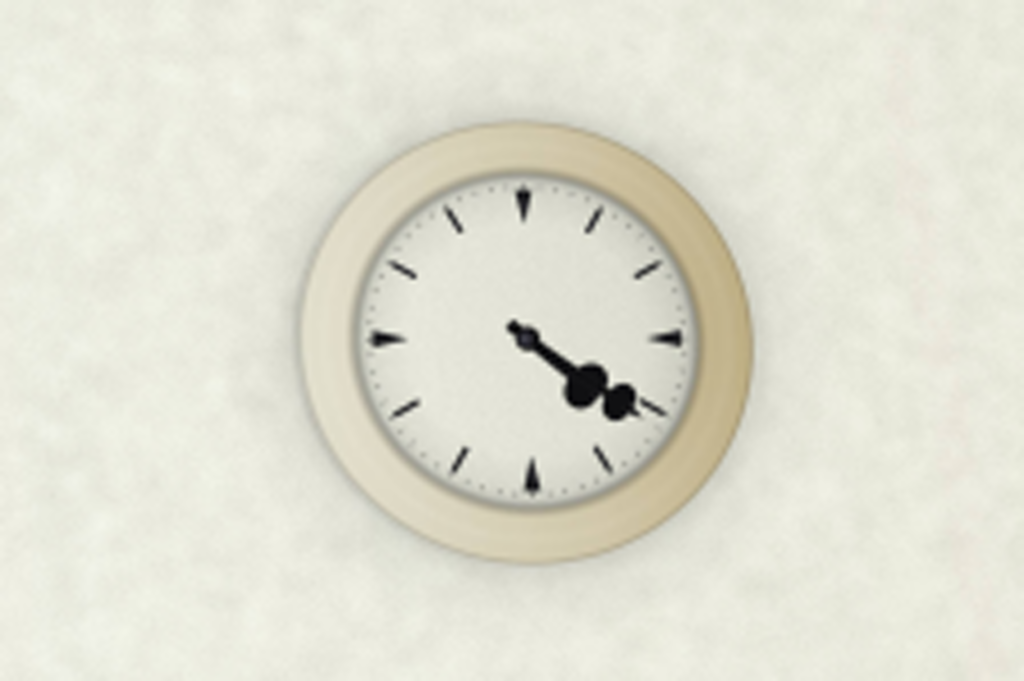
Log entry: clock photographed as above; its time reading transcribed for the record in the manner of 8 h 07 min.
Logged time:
4 h 21 min
